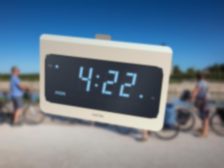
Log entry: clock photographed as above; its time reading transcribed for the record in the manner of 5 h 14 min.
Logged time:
4 h 22 min
